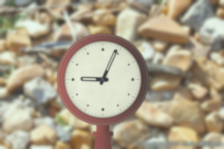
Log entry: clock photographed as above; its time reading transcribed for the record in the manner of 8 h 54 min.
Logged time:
9 h 04 min
